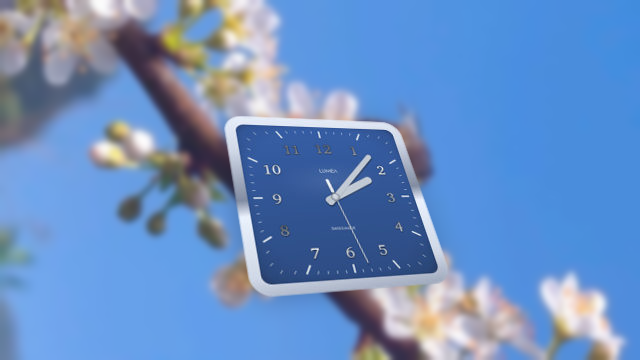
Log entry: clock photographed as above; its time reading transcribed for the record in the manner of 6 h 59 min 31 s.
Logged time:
2 h 07 min 28 s
